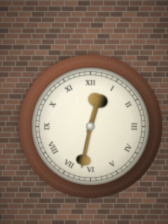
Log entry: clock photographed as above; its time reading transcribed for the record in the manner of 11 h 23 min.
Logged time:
12 h 32 min
